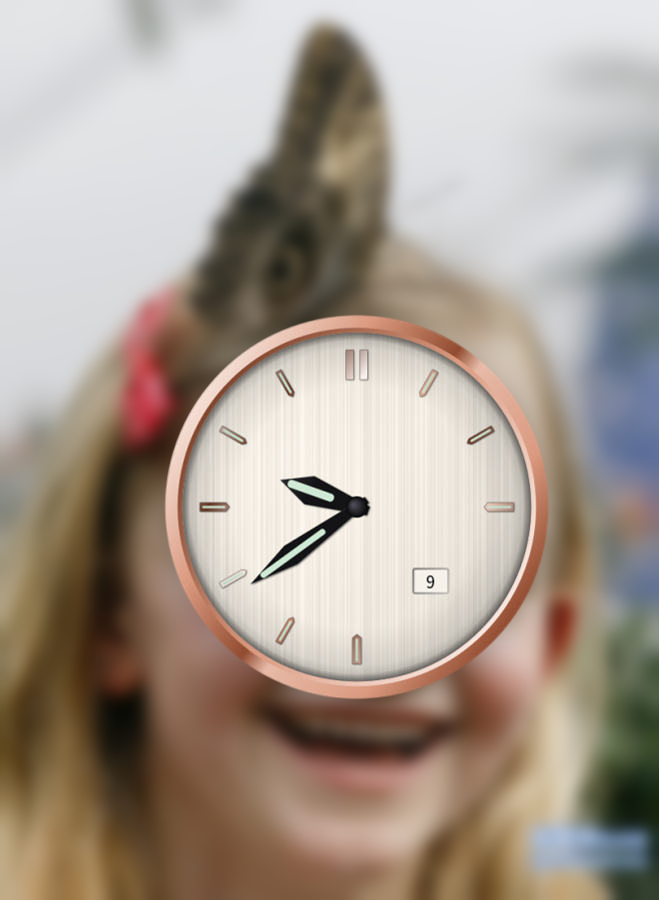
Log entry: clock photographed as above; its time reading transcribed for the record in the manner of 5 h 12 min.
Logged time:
9 h 39 min
